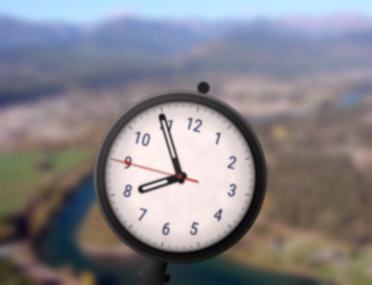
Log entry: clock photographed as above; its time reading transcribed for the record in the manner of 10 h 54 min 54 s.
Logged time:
7 h 54 min 45 s
